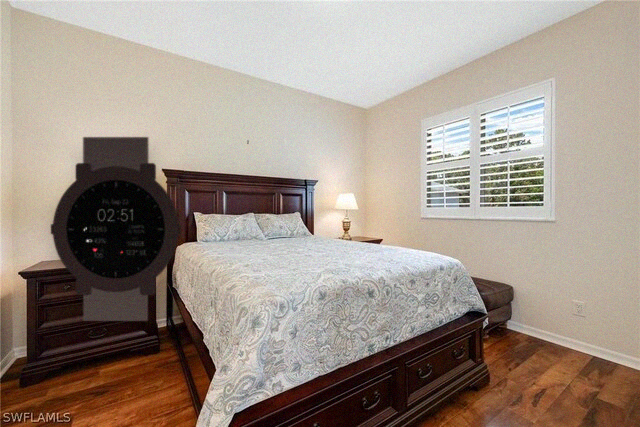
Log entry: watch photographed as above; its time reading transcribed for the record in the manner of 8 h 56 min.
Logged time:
2 h 51 min
